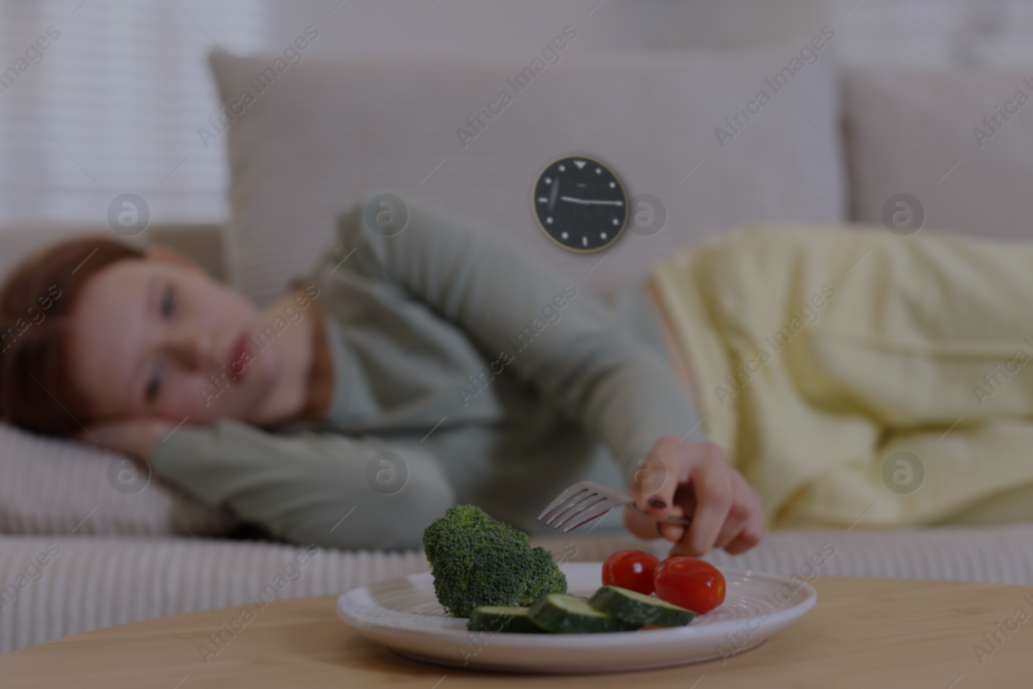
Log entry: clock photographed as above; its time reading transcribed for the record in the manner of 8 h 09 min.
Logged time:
9 h 15 min
